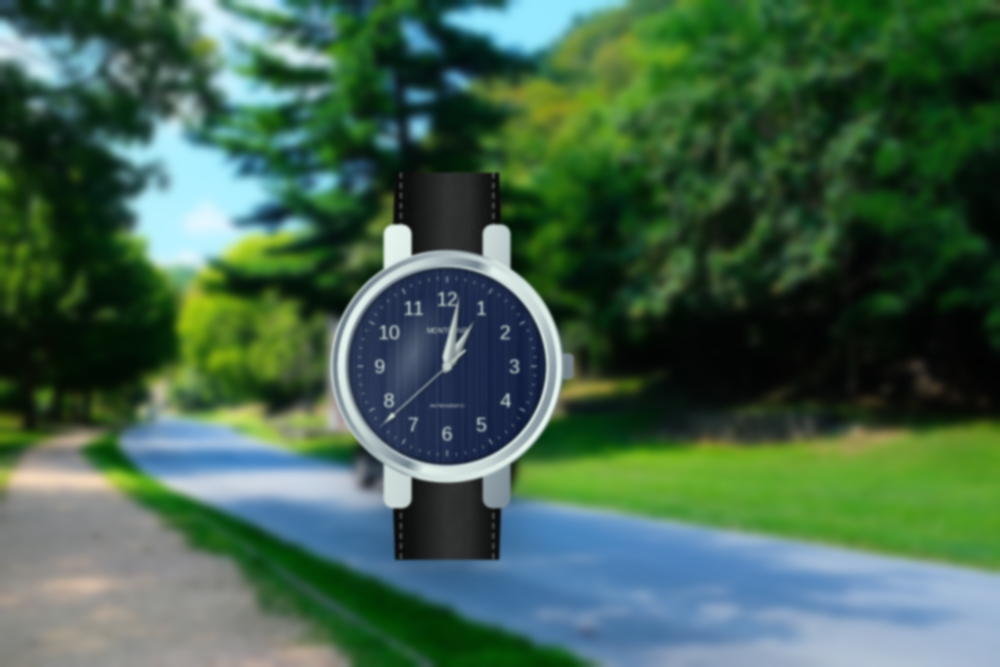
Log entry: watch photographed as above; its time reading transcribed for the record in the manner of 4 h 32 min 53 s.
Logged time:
1 h 01 min 38 s
